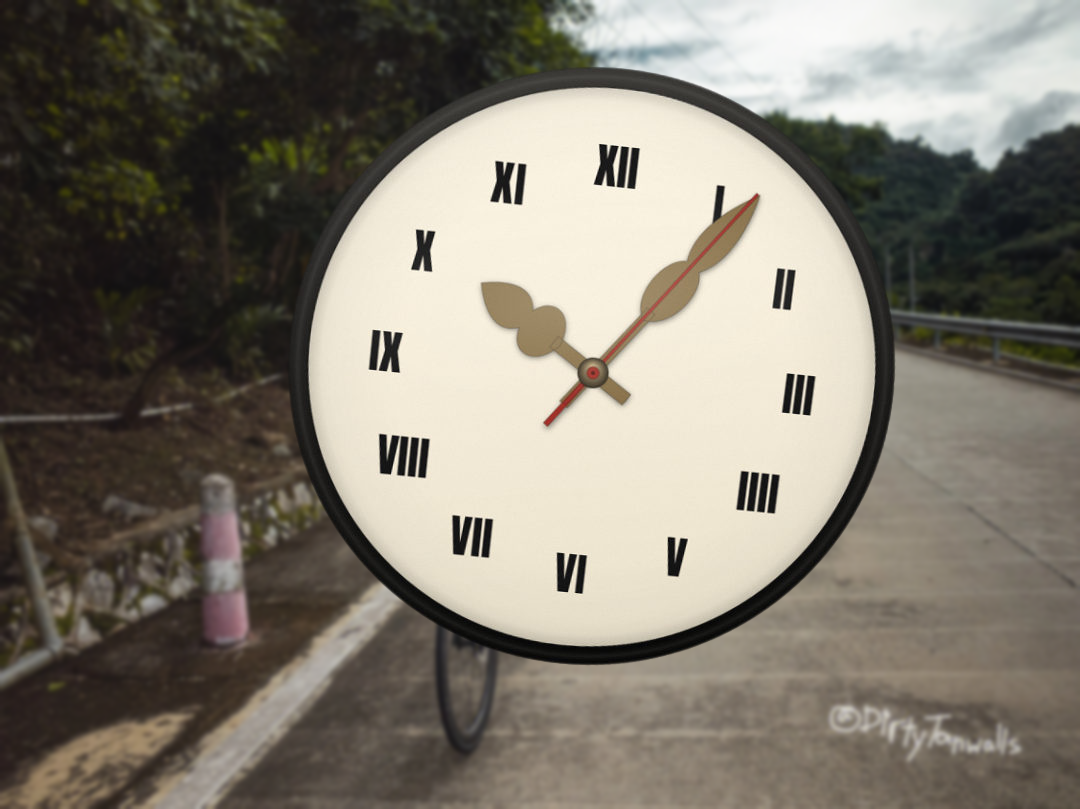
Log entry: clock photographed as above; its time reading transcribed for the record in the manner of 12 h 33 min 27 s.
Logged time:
10 h 06 min 06 s
